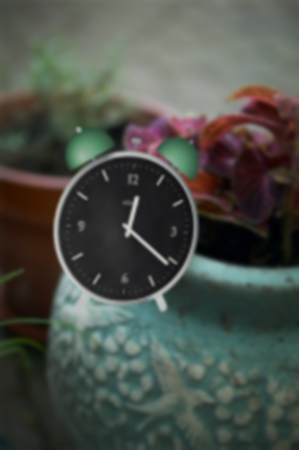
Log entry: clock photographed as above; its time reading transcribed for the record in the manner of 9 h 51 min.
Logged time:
12 h 21 min
